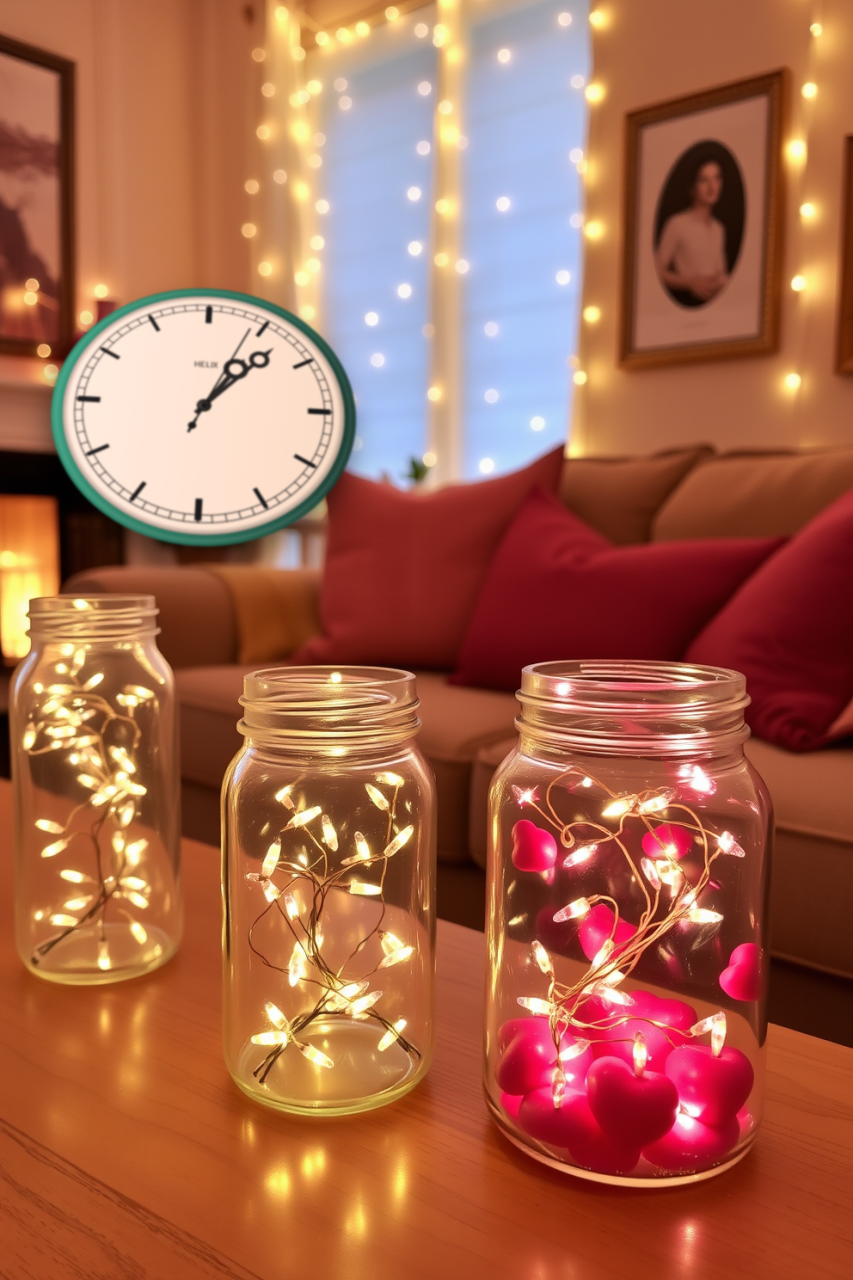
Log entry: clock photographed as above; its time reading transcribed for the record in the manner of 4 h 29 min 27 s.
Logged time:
1 h 07 min 04 s
